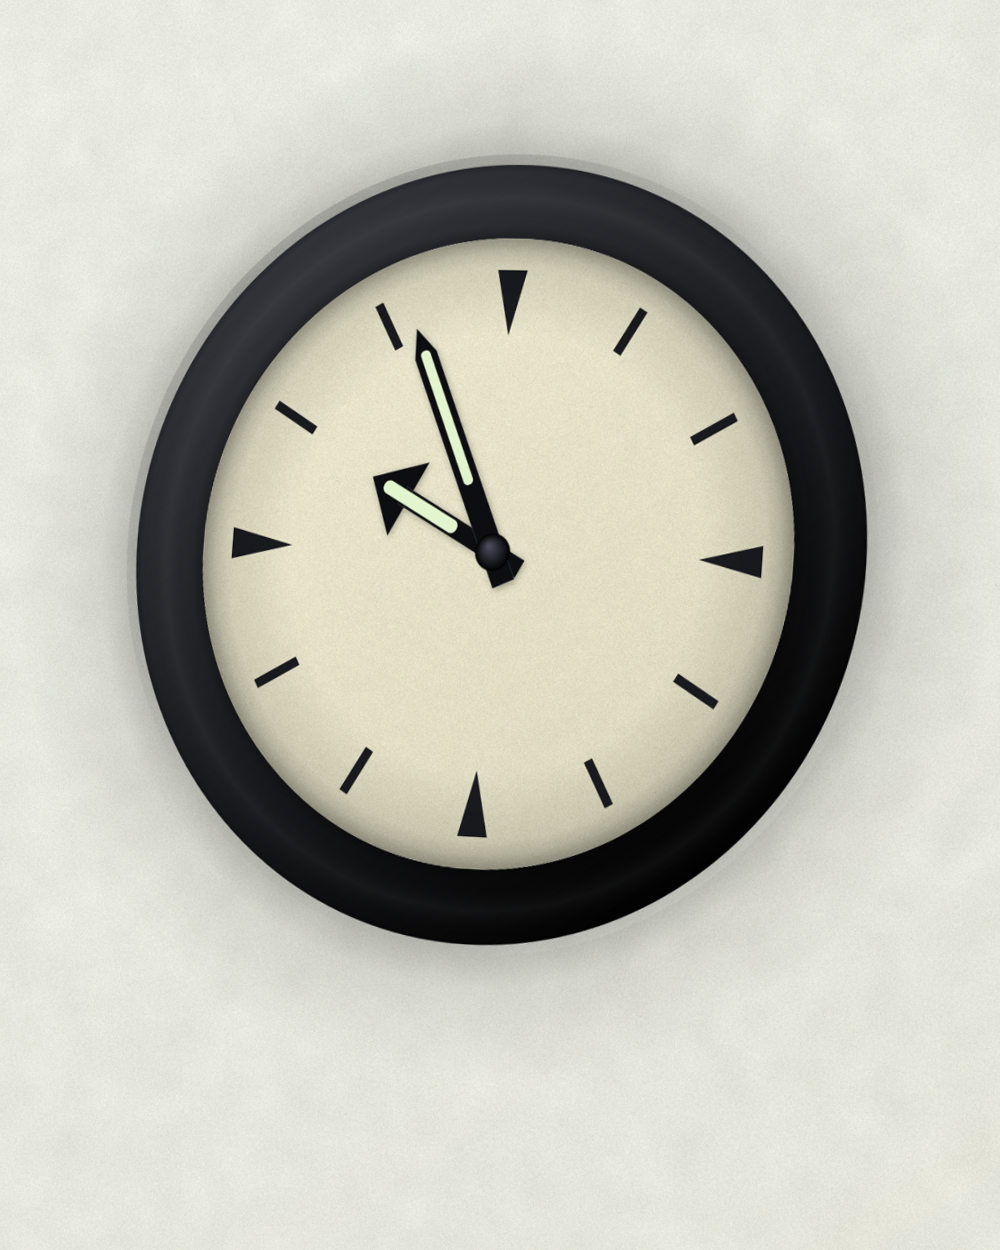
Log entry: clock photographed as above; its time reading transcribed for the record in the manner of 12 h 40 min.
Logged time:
9 h 56 min
